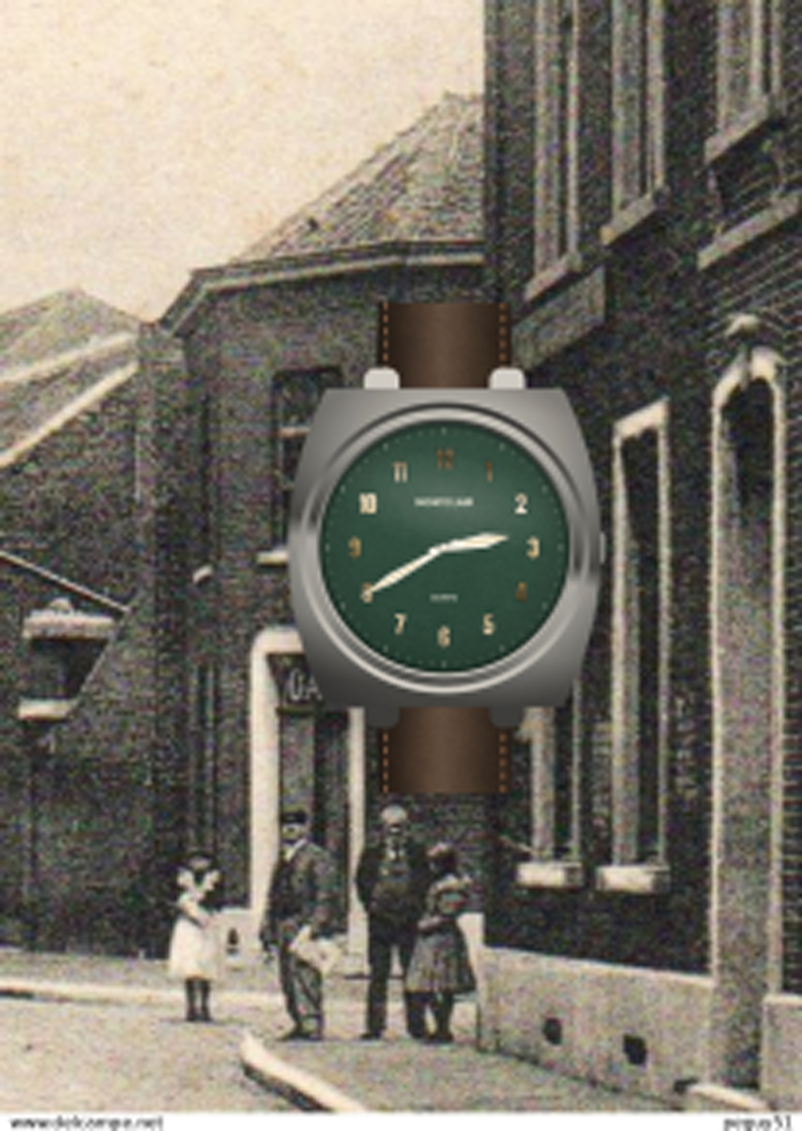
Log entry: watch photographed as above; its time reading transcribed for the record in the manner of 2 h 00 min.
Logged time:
2 h 40 min
